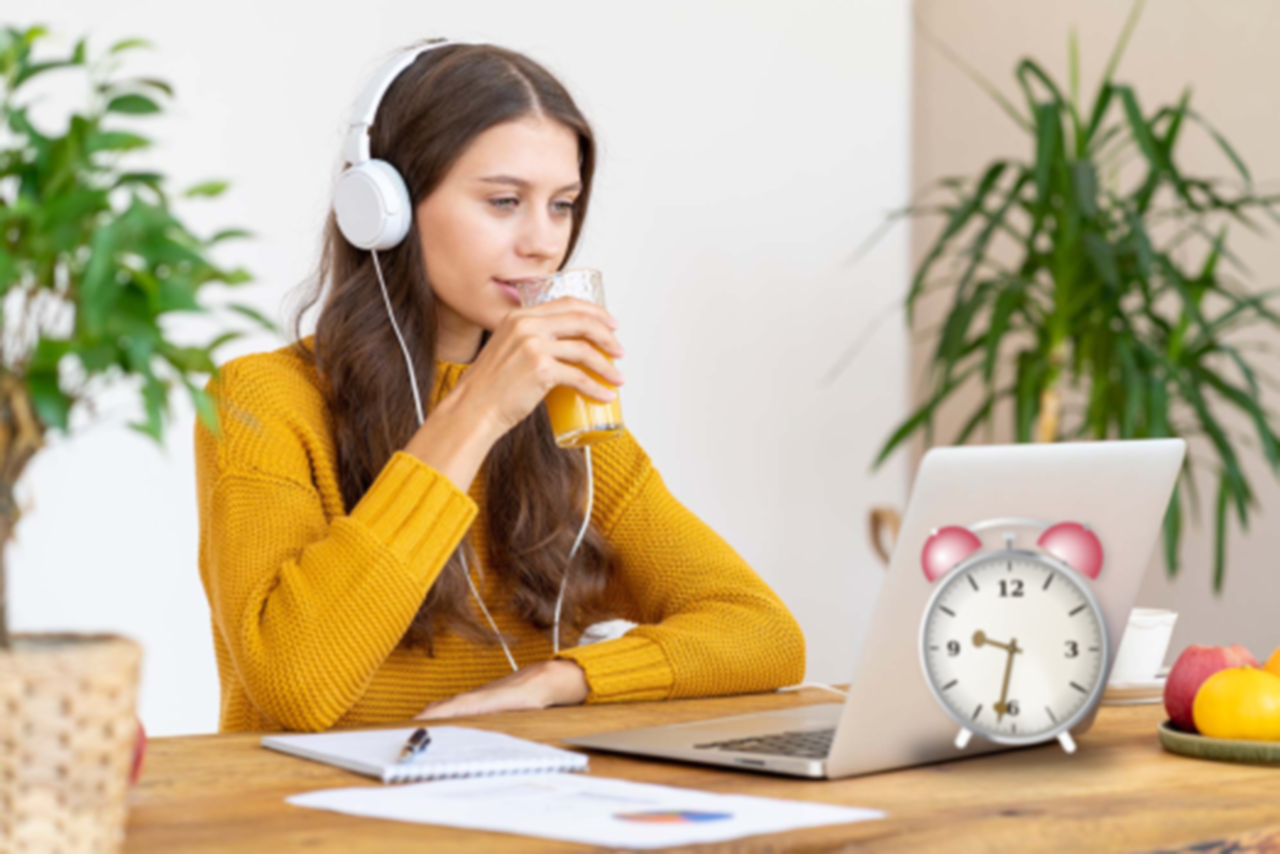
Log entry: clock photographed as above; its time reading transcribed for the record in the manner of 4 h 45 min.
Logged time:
9 h 32 min
